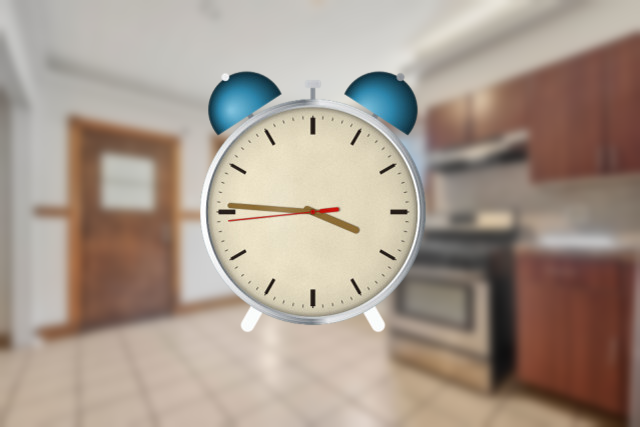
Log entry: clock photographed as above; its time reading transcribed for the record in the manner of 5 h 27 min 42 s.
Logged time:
3 h 45 min 44 s
